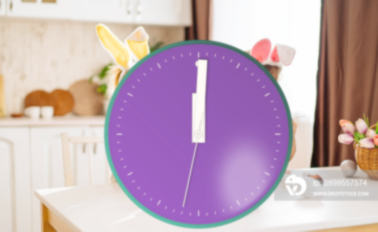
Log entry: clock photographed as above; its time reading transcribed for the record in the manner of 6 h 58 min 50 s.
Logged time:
12 h 00 min 32 s
